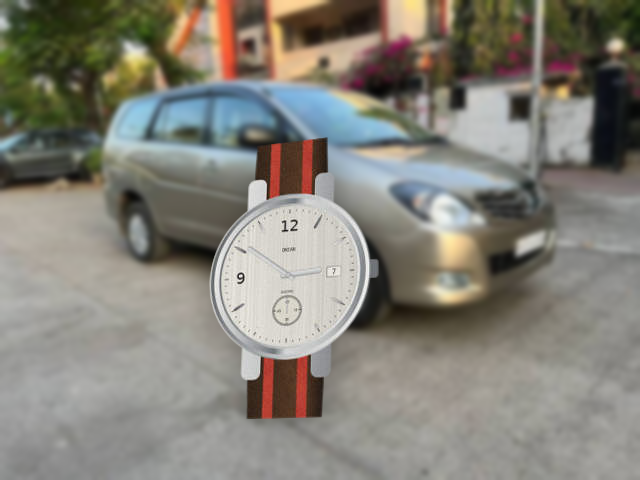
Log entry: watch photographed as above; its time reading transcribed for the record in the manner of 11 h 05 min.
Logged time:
2 h 51 min
